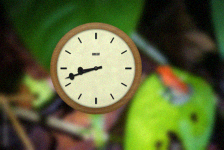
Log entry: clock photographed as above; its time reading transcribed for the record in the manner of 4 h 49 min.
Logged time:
8 h 42 min
